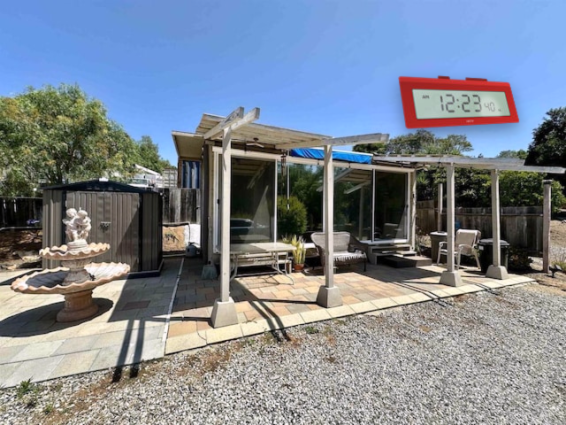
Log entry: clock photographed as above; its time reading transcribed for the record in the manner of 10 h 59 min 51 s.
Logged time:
12 h 23 min 40 s
